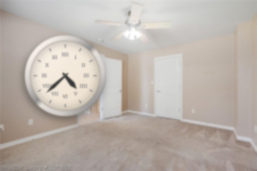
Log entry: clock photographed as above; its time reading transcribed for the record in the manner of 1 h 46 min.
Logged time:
4 h 38 min
